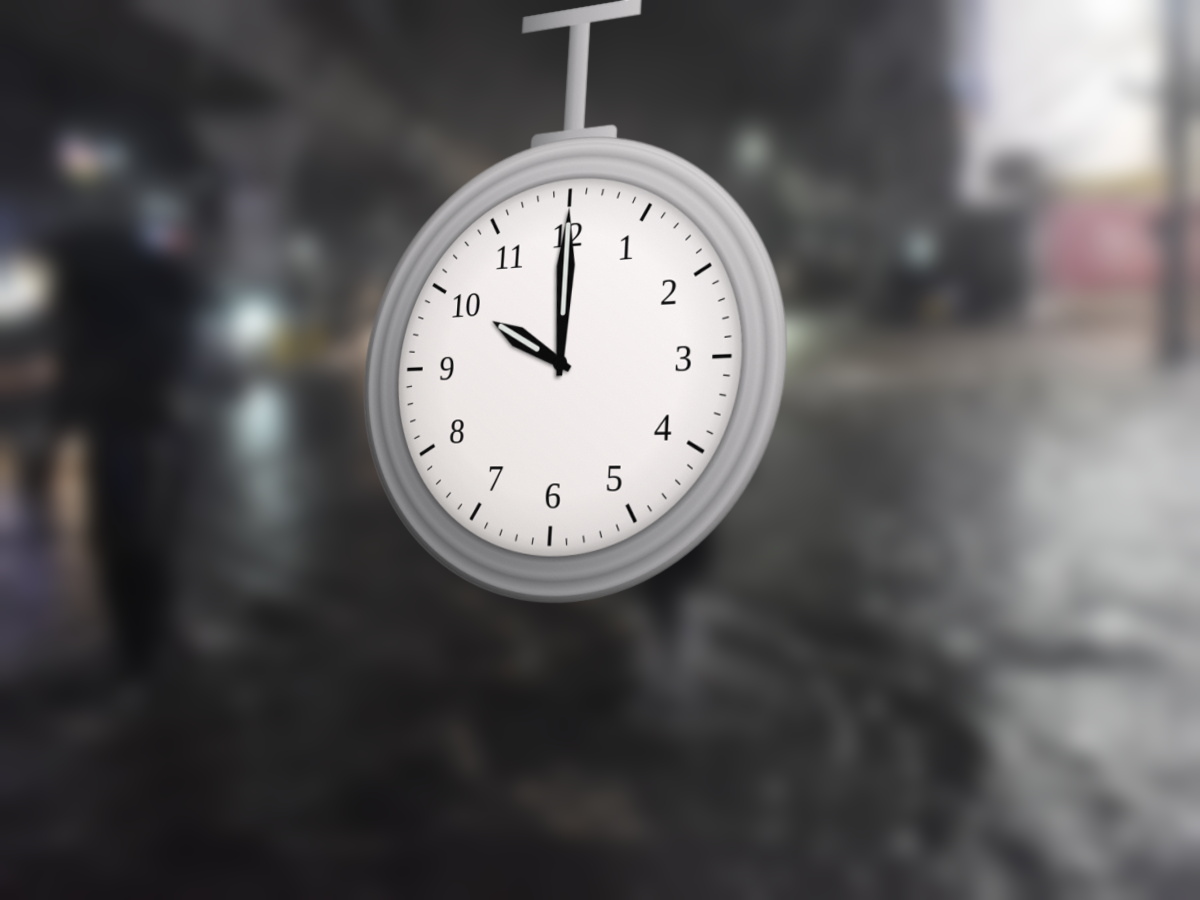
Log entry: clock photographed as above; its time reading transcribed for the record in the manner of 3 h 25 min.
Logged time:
10 h 00 min
